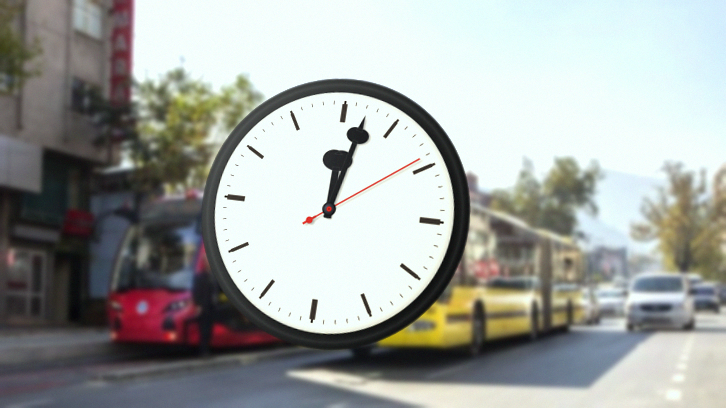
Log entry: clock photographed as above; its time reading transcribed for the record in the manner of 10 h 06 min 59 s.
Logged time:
12 h 02 min 09 s
